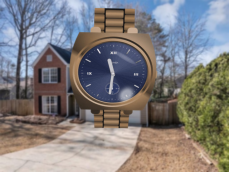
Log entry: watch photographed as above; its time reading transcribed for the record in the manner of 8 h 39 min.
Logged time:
11 h 31 min
